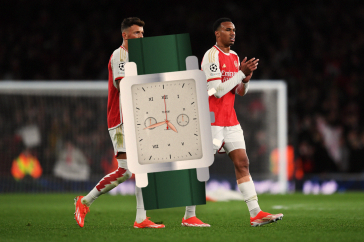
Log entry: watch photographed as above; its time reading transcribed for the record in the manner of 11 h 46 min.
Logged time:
4 h 43 min
